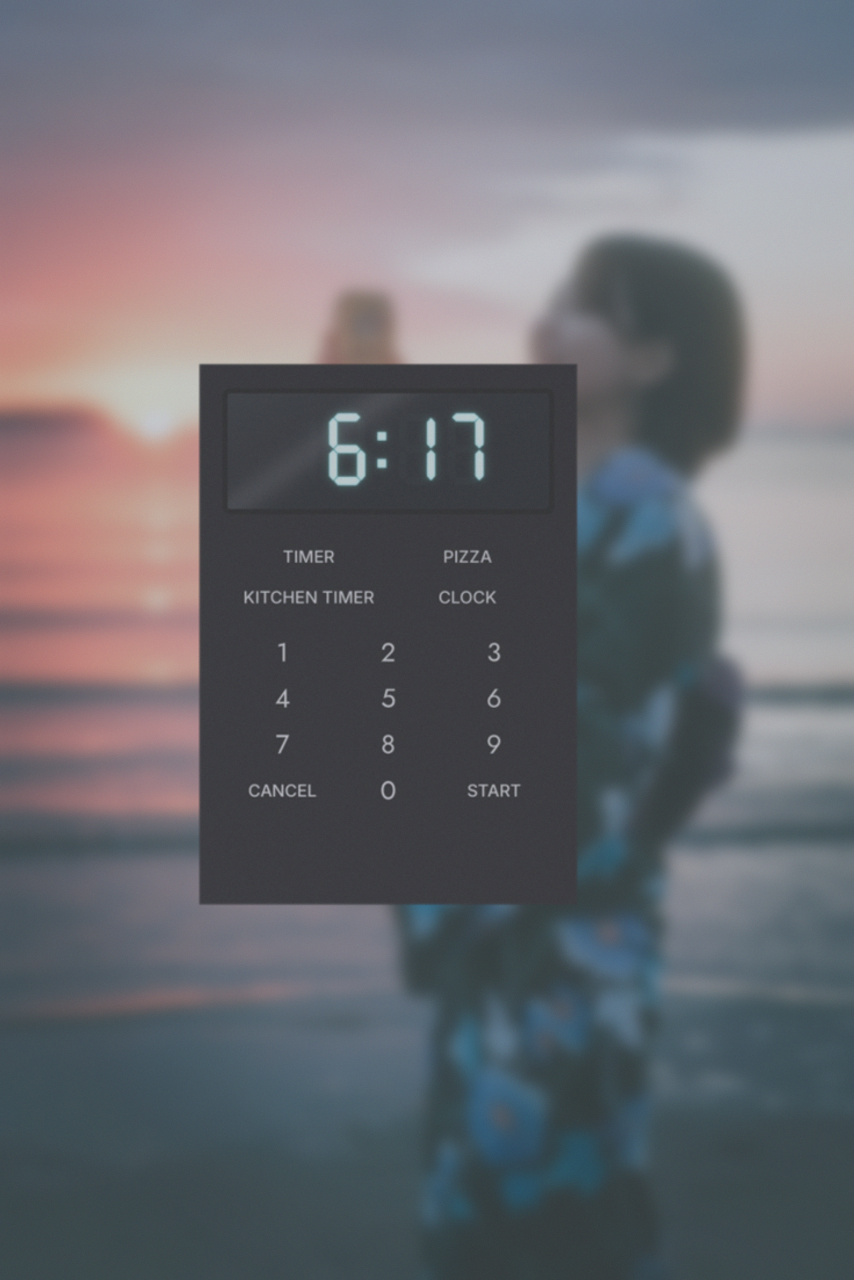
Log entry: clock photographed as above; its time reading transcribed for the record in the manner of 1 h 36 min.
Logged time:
6 h 17 min
